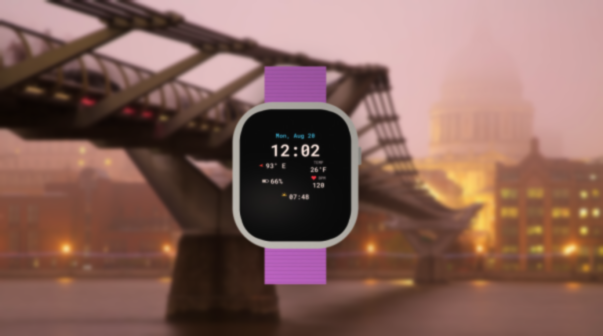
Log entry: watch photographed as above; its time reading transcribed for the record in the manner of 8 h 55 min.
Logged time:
12 h 02 min
